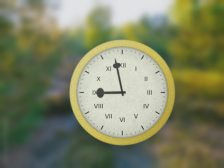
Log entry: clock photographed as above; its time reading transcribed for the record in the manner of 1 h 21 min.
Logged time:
8 h 58 min
